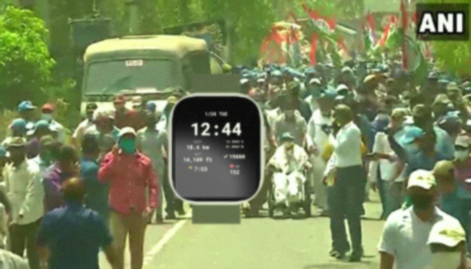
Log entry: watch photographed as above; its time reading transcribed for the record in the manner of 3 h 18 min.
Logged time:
12 h 44 min
